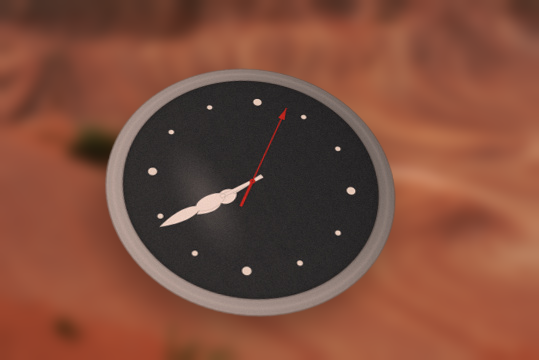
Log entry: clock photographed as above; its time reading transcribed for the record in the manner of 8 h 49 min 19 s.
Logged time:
7 h 39 min 03 s
